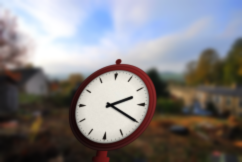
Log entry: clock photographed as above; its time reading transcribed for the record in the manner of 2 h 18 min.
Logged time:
2 h 20 min
